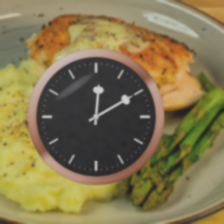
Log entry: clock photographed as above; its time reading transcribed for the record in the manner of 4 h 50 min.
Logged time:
12 h 10 min
